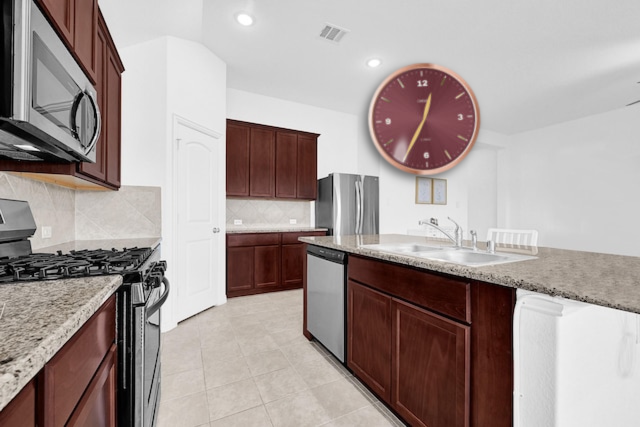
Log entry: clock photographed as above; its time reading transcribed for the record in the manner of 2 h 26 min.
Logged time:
12 h 35 min
